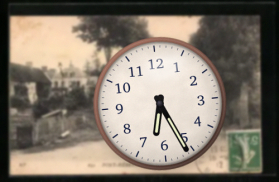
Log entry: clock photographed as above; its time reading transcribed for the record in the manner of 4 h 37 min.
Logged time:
6 h 26 min
